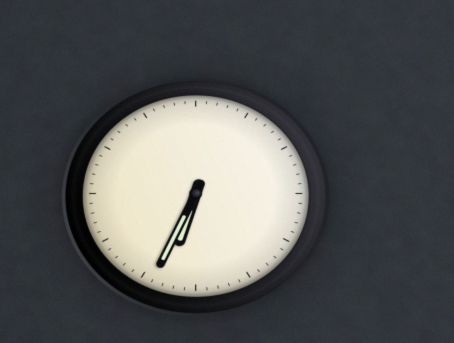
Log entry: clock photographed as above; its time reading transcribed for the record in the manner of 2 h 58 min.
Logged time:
6 h 34 min
